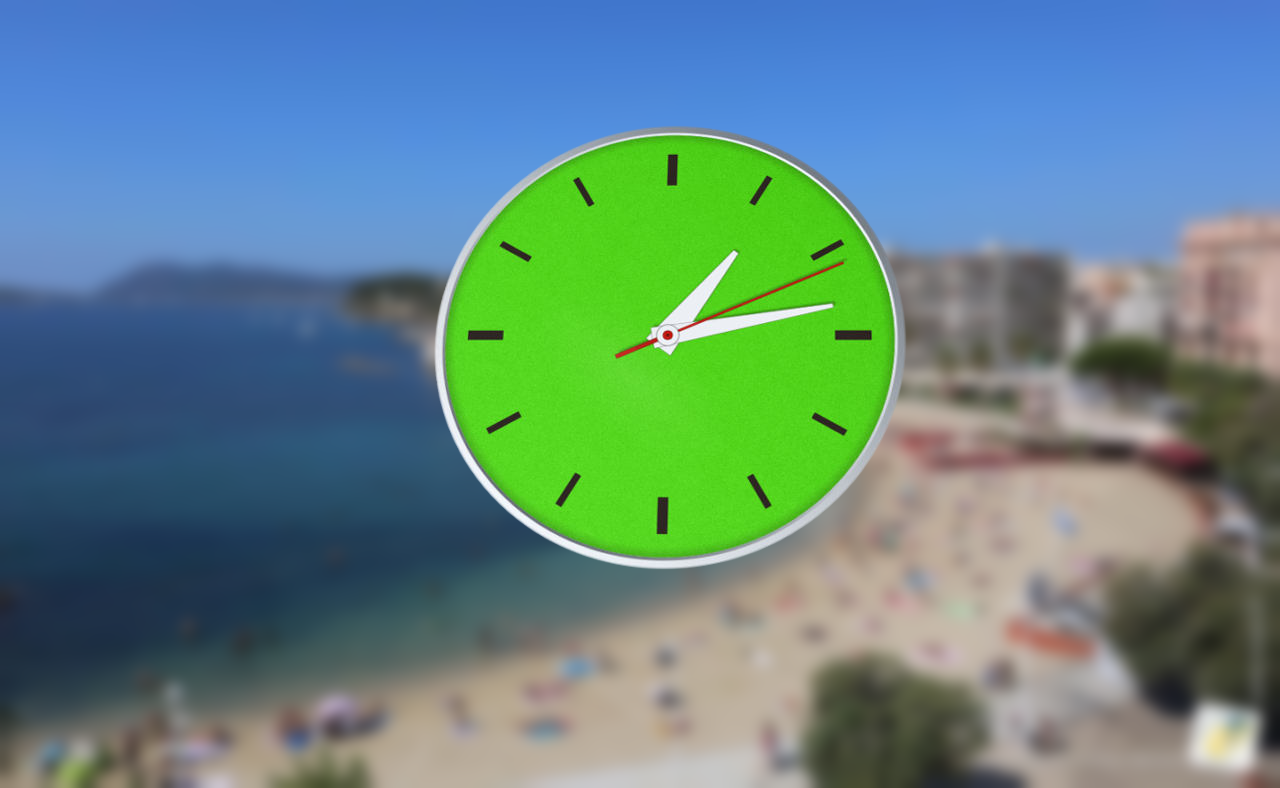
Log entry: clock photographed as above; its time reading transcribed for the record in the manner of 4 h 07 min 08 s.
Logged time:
1 h 13 min 11 s
